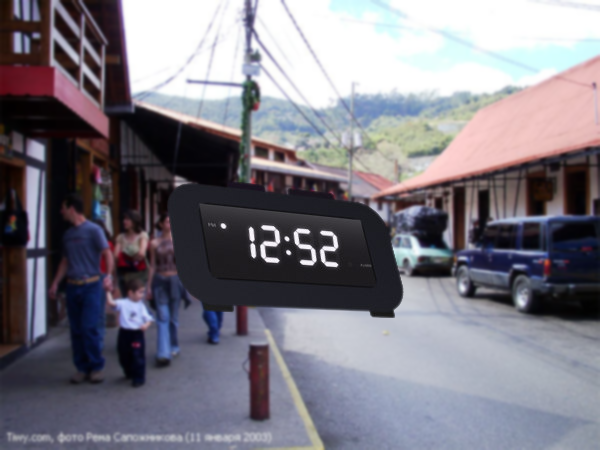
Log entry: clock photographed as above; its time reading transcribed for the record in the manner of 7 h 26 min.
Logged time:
12 h 52 min
